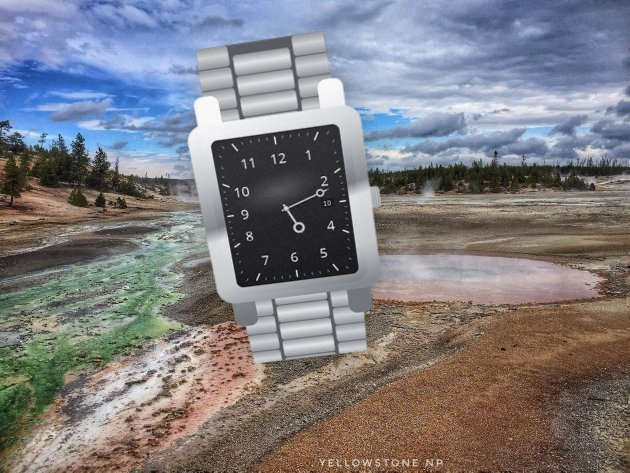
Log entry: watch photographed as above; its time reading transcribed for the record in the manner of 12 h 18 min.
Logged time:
5 h 12 min
